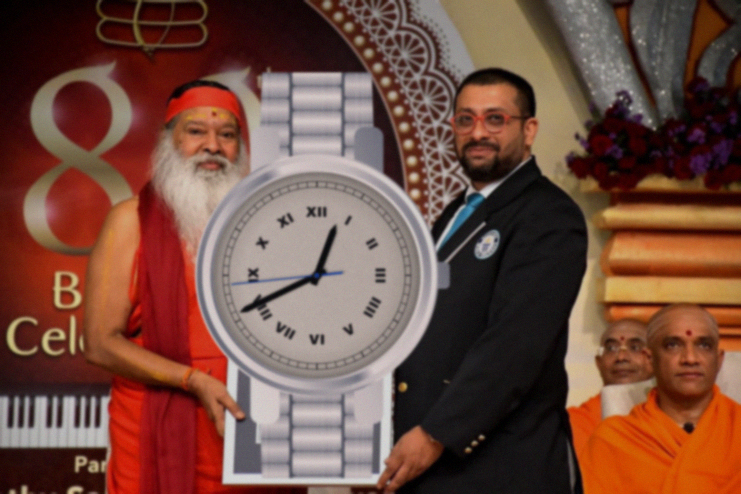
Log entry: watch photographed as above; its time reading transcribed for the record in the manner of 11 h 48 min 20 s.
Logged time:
12 h 40 min 44 s
